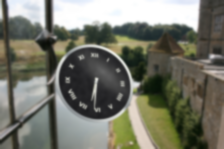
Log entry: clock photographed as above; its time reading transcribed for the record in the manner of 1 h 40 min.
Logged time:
6 h 31 min
